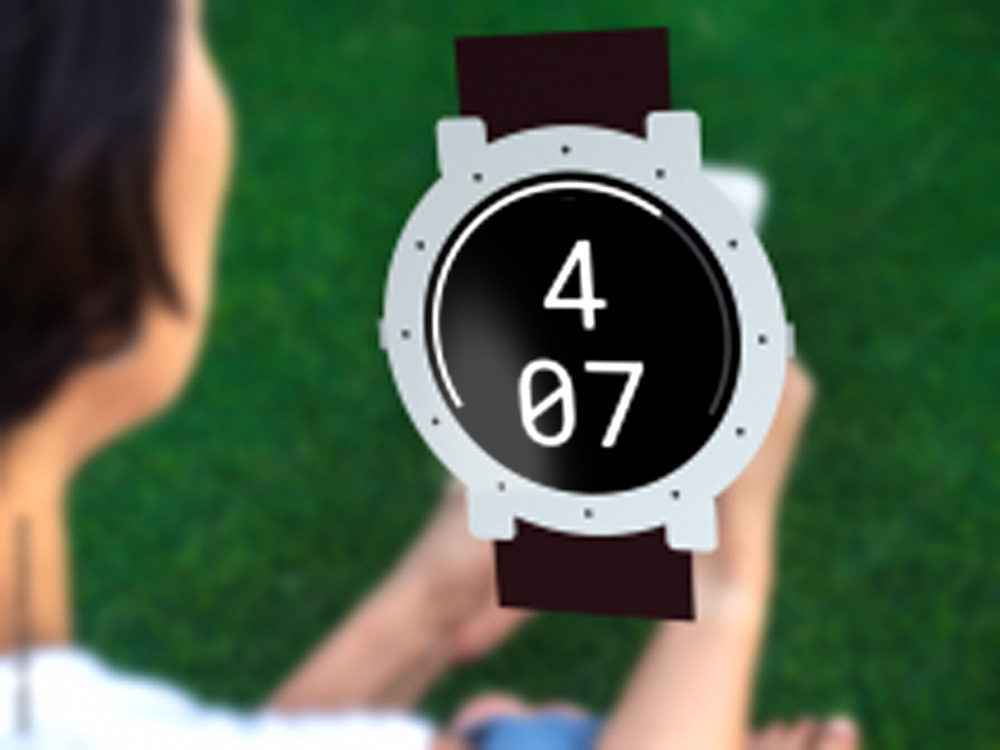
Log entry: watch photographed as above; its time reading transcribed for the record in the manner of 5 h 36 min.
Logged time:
4 h 07 min
